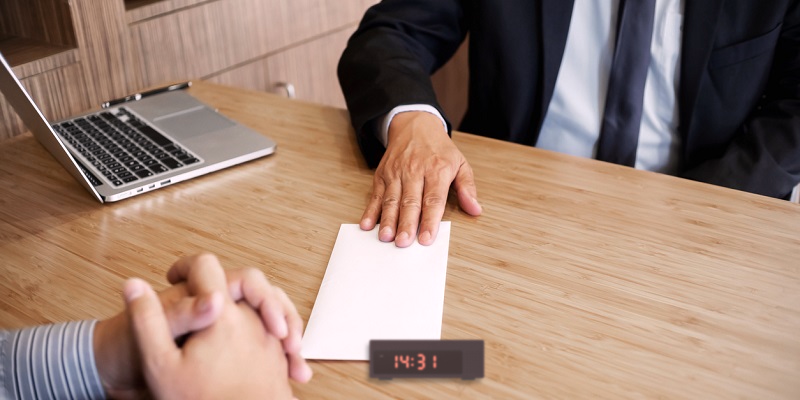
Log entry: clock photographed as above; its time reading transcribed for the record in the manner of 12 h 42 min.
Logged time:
14 h 31 min
